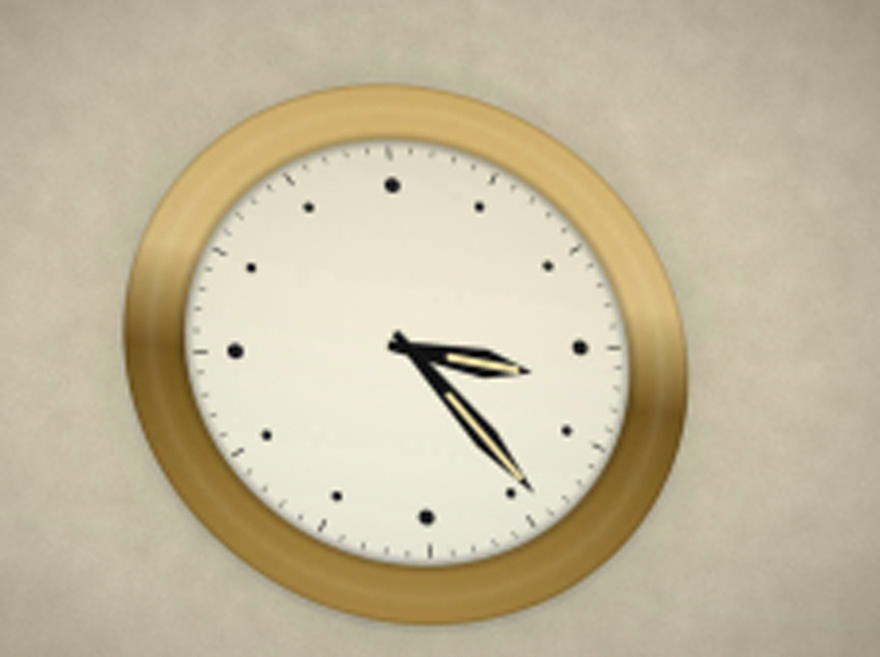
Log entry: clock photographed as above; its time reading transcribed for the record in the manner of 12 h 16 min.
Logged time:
3 h 24 min
